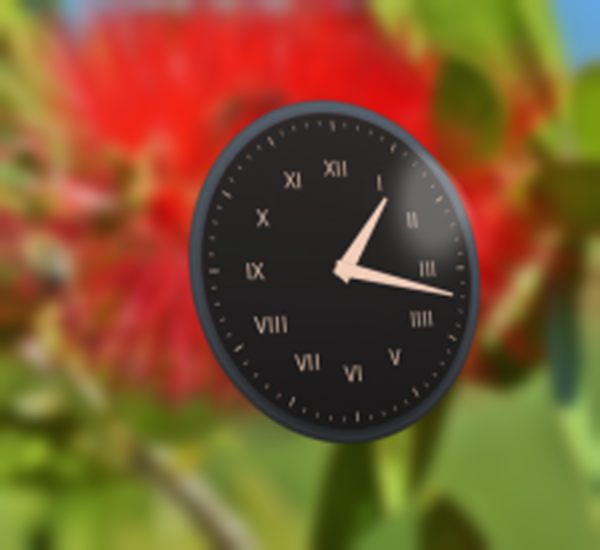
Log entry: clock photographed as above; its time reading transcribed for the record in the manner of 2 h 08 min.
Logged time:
1 h 17 min
